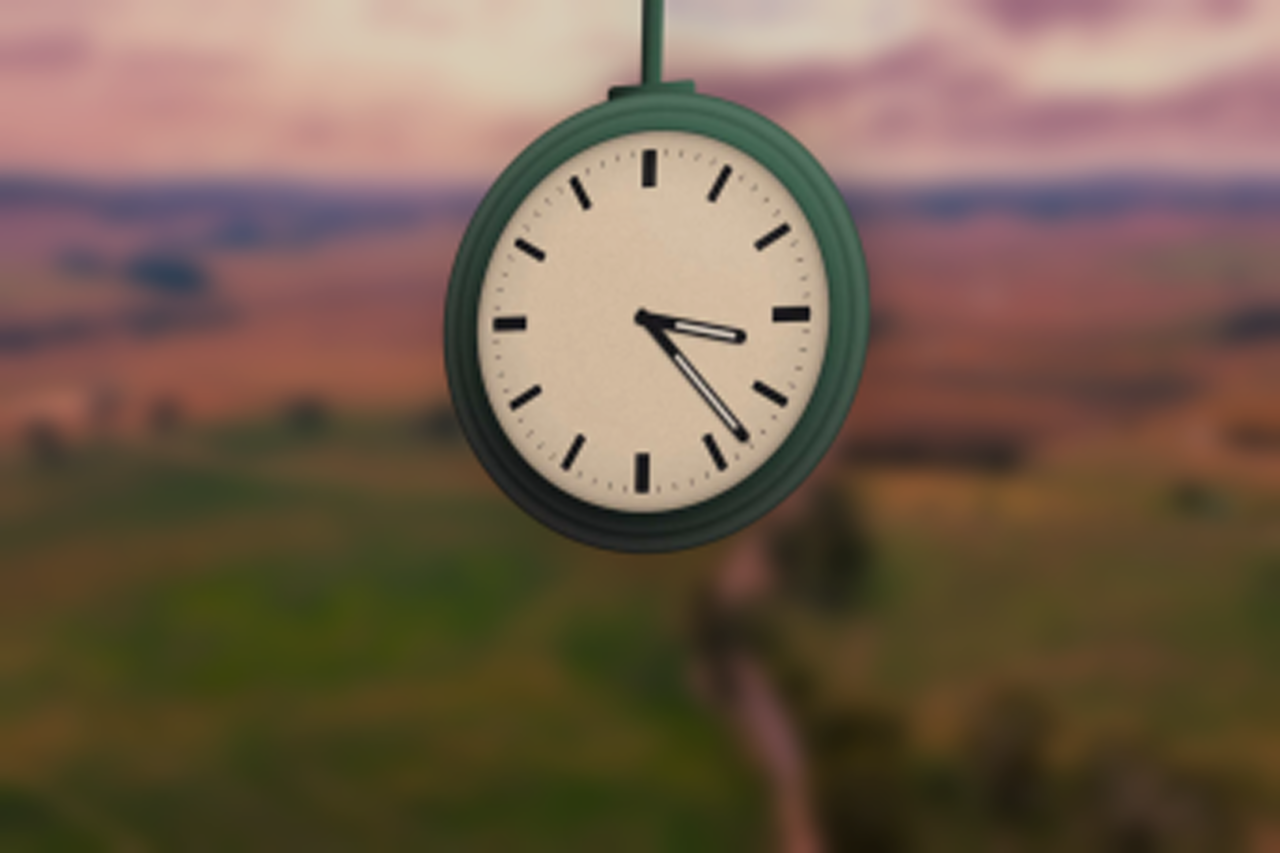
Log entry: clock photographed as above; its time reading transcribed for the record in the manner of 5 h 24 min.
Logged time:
3 h 23 min
